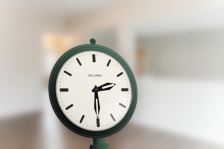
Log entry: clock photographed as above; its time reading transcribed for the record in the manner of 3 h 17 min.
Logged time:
2 h 30 min
